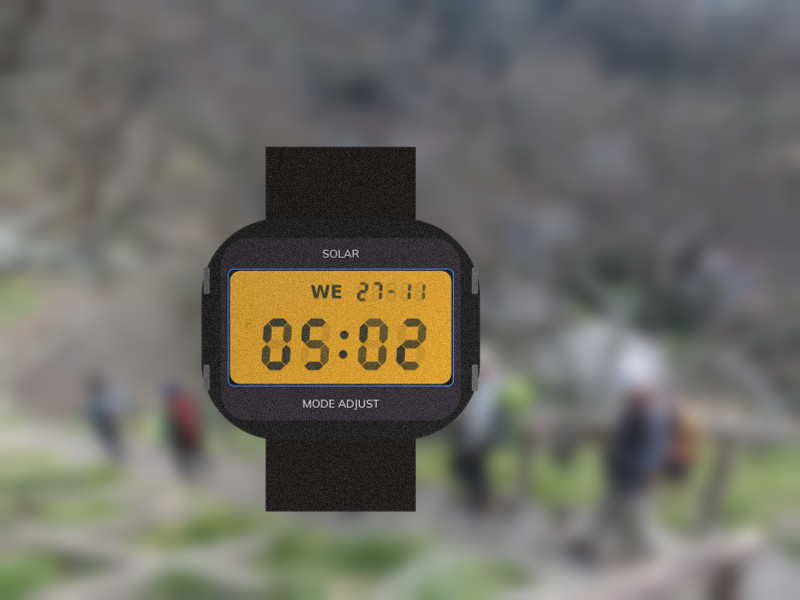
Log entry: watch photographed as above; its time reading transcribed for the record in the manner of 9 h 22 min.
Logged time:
5 h 02 min
